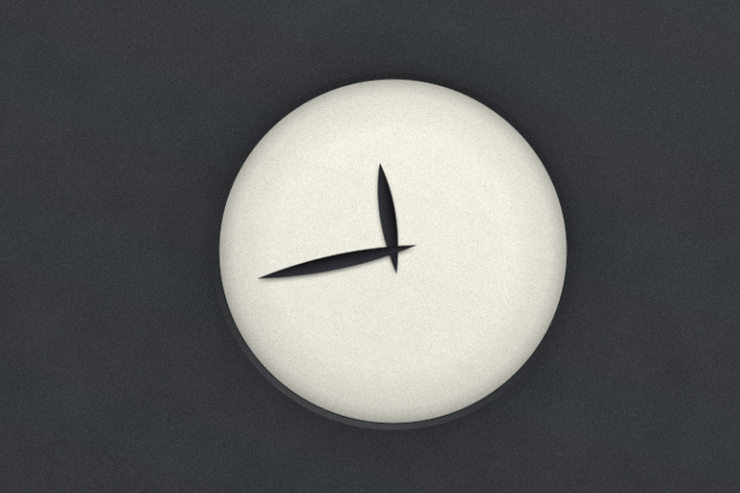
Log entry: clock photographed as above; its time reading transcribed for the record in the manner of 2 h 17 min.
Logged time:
11 h 43 min
